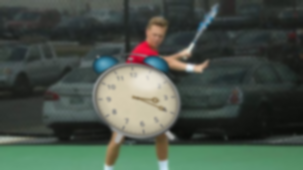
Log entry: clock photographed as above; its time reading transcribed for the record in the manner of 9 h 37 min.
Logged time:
3 h 20 min
